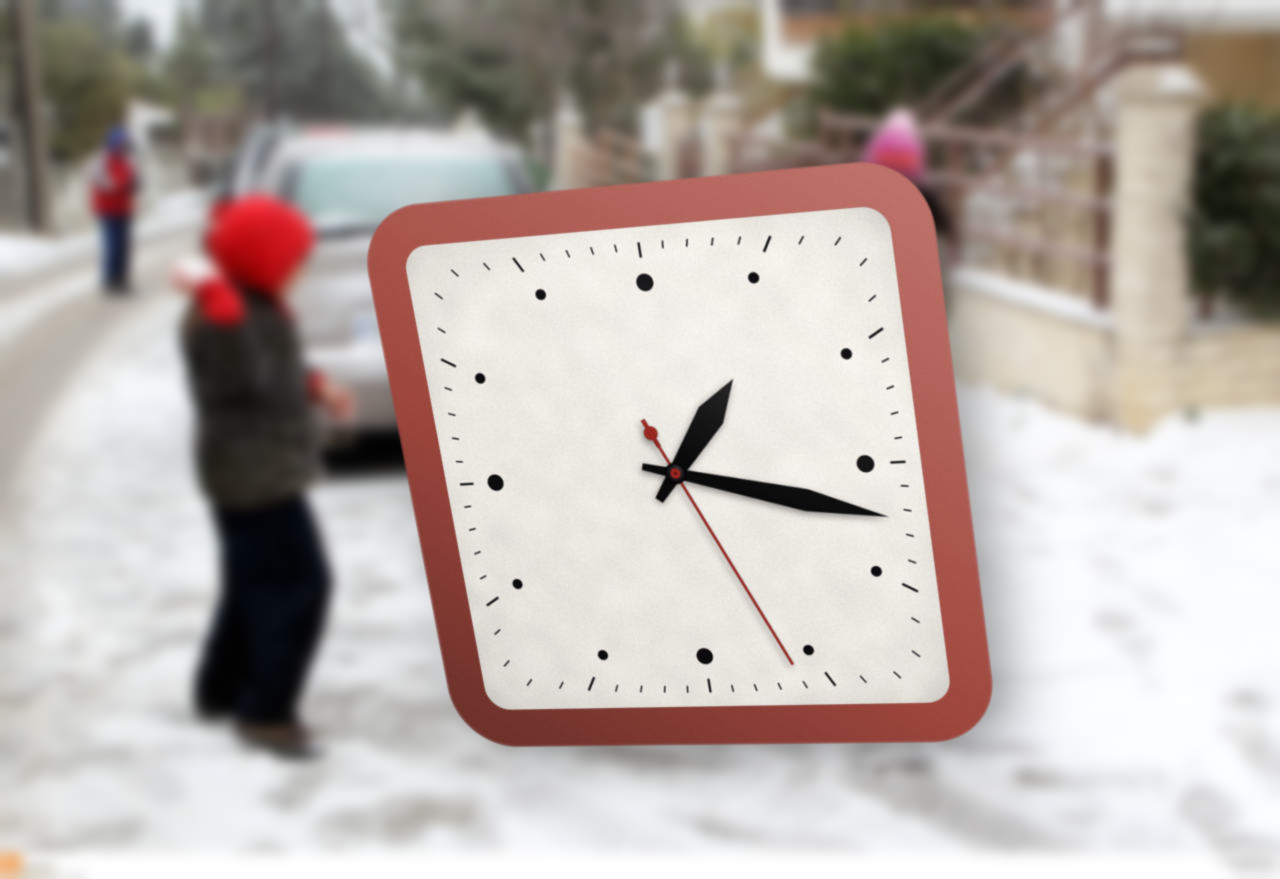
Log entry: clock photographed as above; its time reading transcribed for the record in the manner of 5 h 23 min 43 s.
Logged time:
1 h 17 min 26 s
